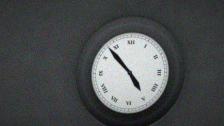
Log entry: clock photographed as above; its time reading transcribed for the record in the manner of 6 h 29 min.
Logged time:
4 h 53 min
